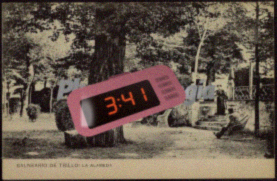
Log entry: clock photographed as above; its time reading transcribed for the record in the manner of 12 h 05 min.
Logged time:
3 h 41 min
